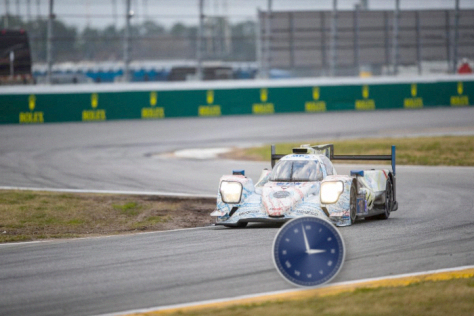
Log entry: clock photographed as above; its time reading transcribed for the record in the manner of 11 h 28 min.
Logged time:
2 h 58 min
